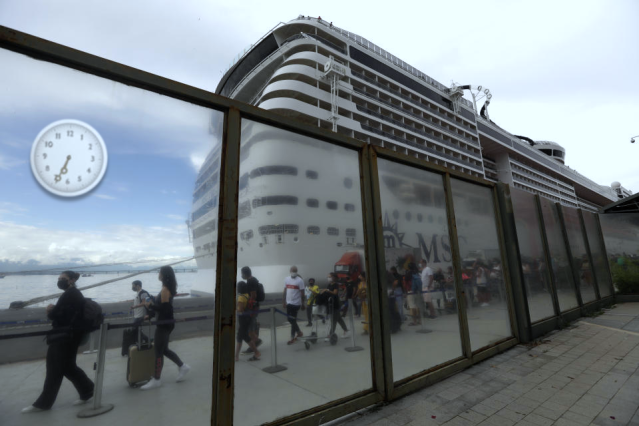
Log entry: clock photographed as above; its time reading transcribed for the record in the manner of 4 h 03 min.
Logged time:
6 h 34 min
